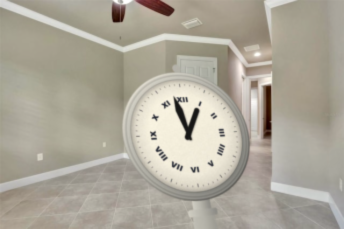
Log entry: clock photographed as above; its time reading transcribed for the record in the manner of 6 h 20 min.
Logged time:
12 h 58 min
